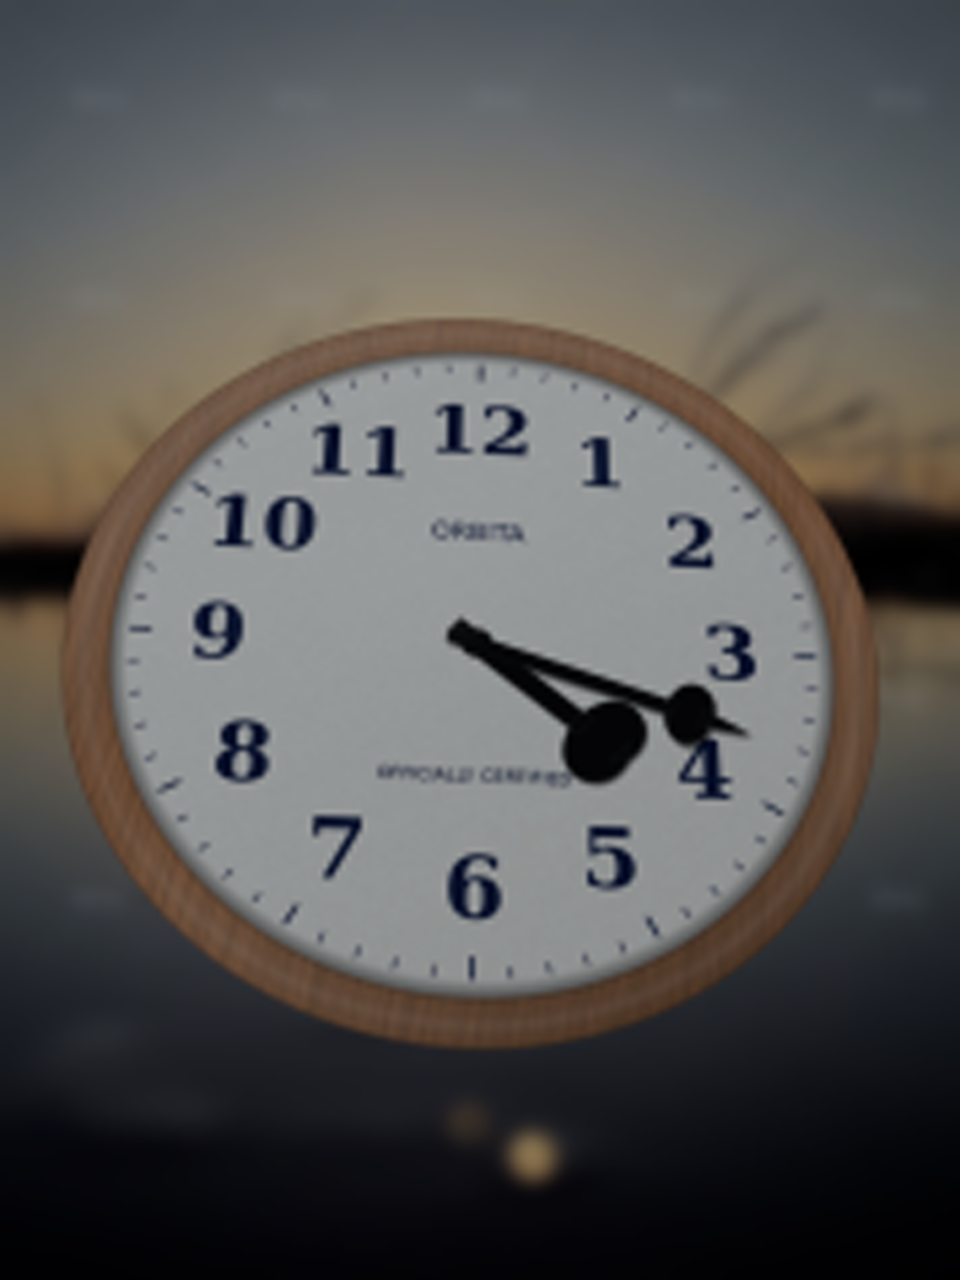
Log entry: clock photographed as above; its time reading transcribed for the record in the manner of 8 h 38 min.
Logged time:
4 h 18 min
